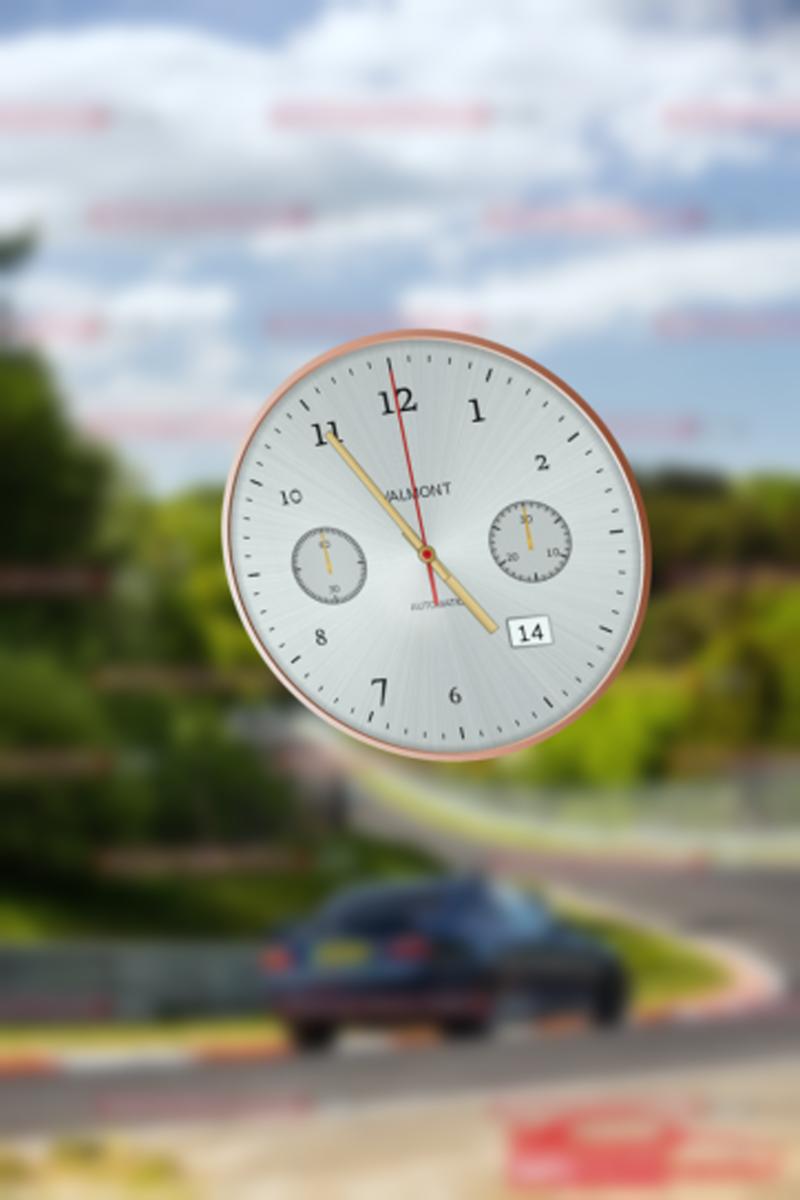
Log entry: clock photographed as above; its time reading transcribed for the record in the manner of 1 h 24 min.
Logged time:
4 h 55 min
